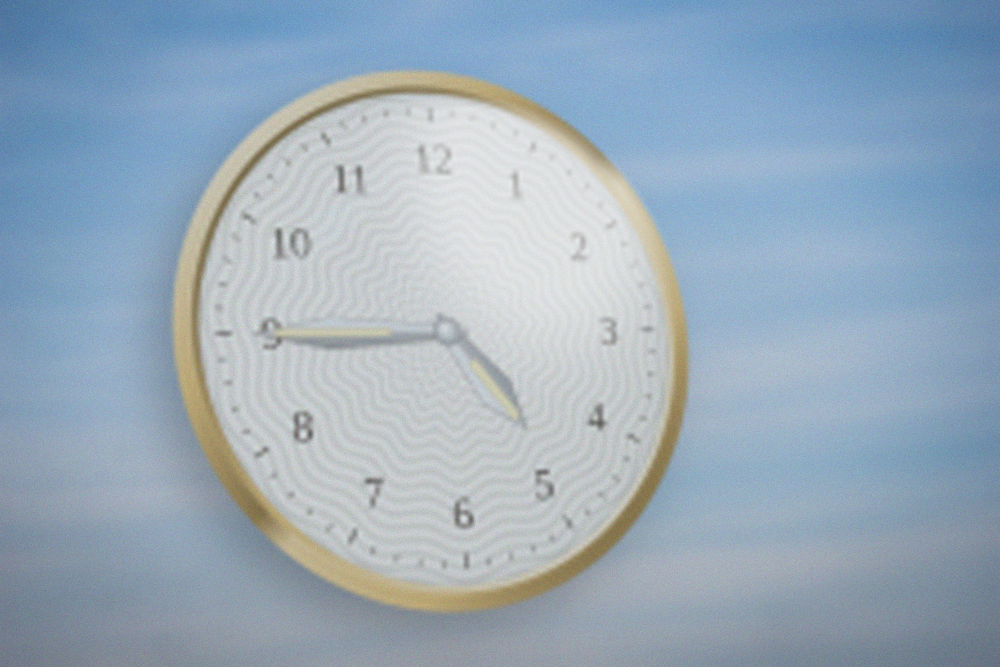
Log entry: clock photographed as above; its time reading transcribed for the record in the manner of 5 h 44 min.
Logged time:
4 h 45 min
